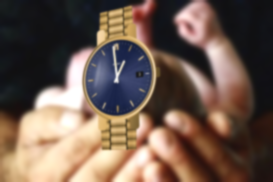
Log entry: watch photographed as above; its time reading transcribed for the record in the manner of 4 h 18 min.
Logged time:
12 h 59 min
